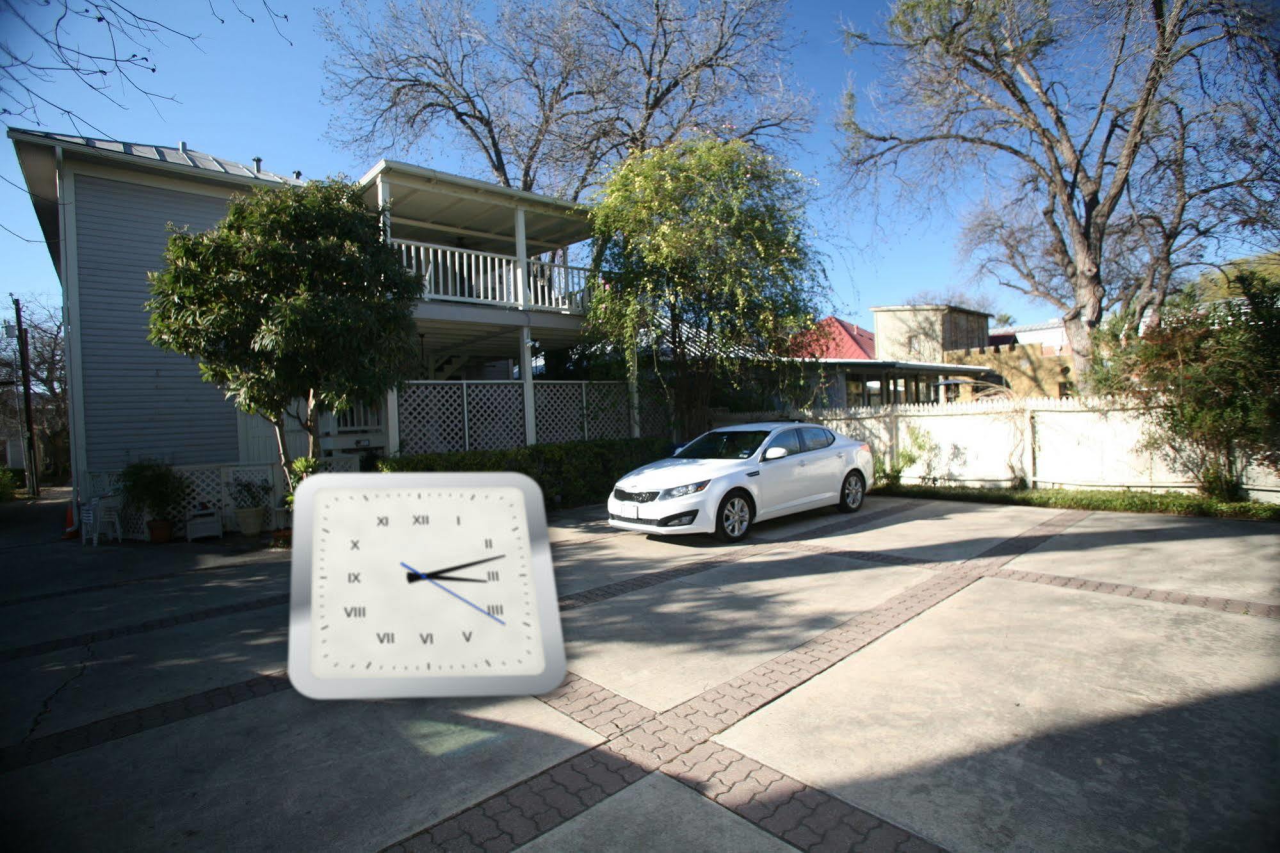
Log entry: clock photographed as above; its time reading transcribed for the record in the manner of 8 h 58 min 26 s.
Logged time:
3 h 12 min 21 s
